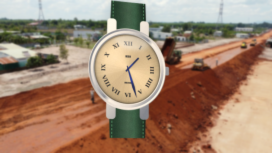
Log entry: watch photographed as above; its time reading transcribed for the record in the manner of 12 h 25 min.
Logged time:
1 h 27 min
